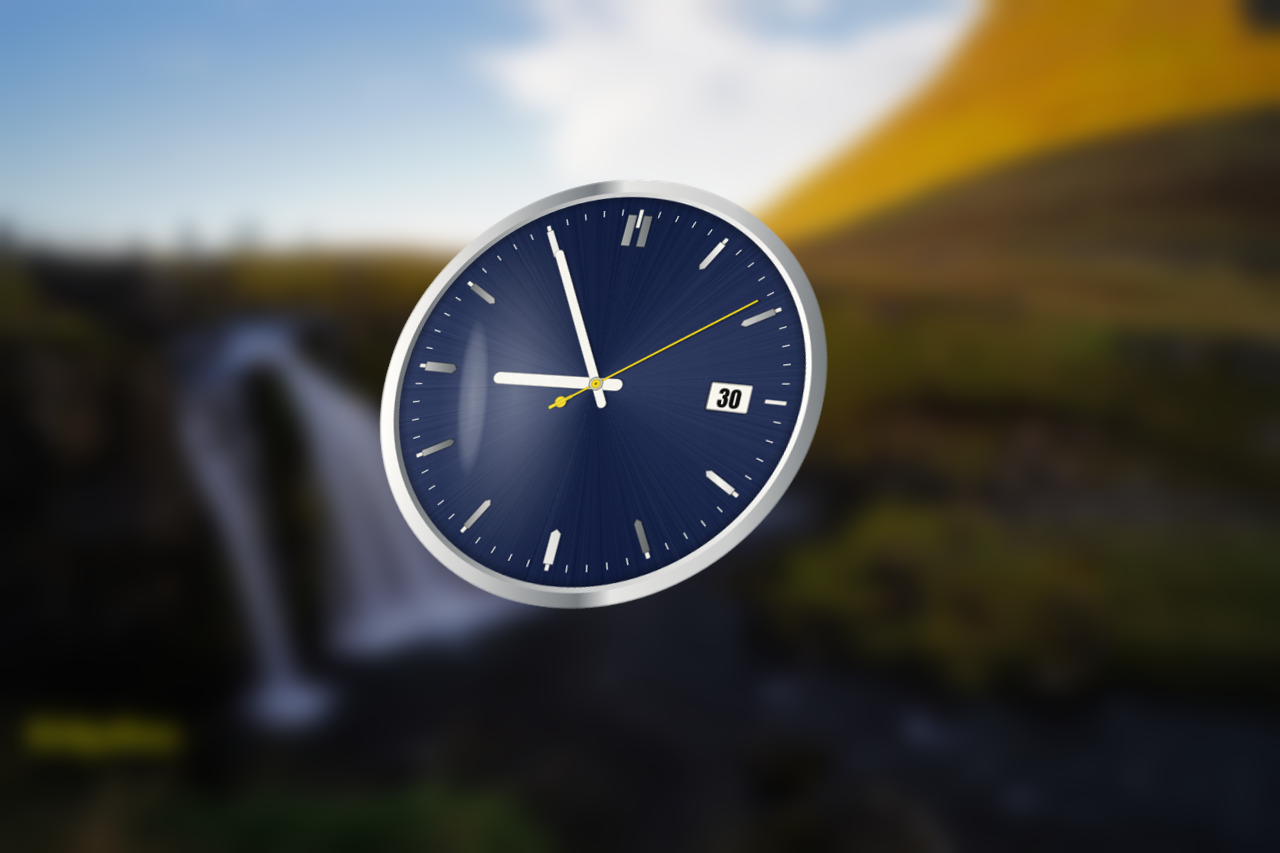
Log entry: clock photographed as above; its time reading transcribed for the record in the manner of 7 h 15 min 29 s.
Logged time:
8 h 55 min 09 s
